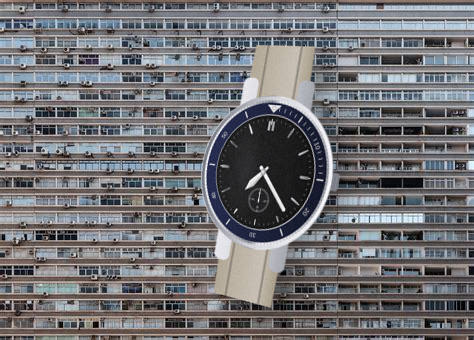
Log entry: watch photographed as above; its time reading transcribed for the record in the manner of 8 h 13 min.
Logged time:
7 h 23 min
